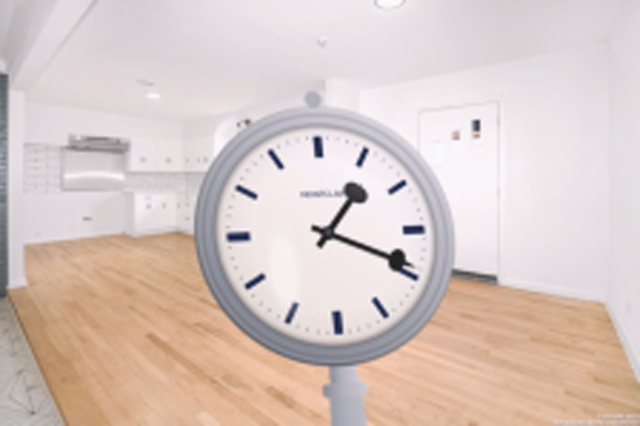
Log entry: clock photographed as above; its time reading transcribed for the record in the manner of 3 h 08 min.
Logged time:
1 h 19 min
